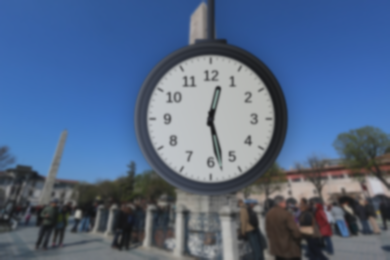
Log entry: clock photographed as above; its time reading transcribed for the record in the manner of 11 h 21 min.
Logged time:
12 h 28 min
